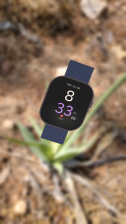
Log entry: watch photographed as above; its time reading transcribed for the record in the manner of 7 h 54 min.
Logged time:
8 h 33 min
